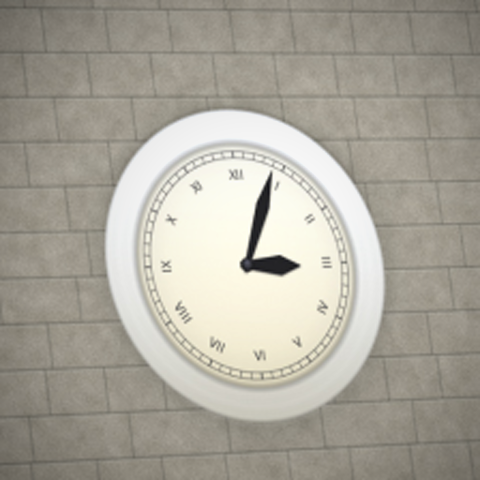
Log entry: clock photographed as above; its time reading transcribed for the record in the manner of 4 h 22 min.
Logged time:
3 h 04 min
